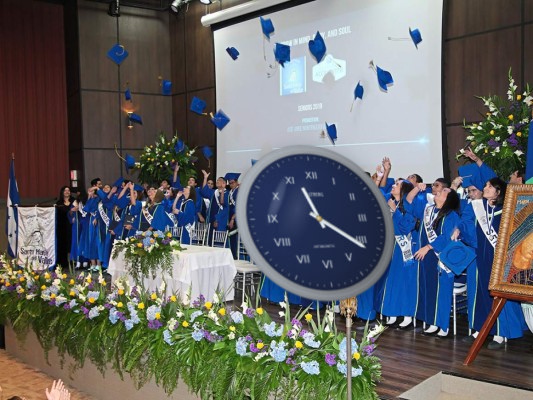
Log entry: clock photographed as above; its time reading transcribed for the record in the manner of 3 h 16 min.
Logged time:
11 h 21 min
